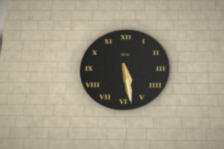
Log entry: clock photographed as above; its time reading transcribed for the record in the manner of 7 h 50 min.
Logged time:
5 h 28 min
